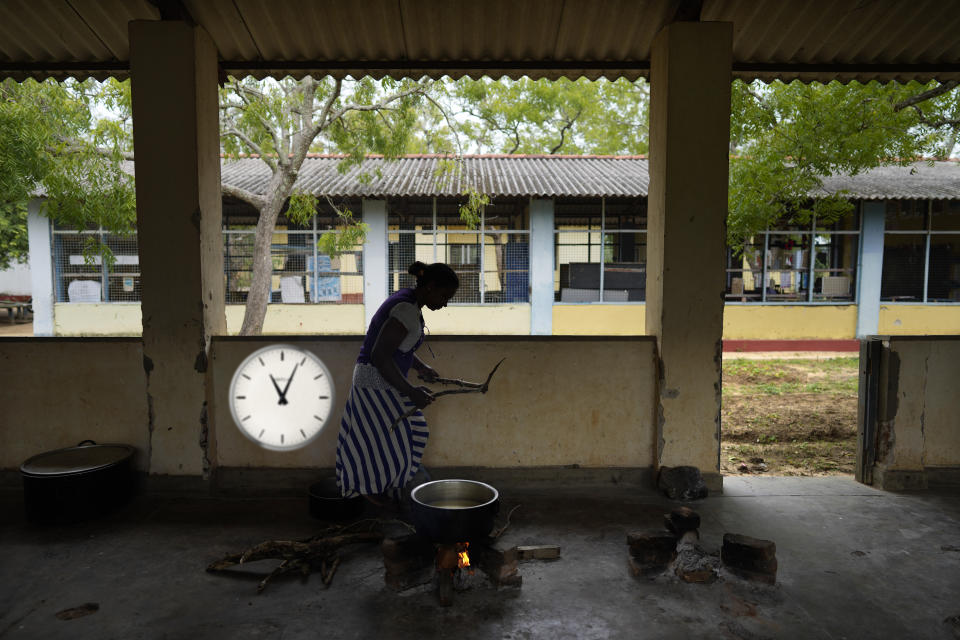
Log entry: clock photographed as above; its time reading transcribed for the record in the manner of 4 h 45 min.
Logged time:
11 h 04 min
